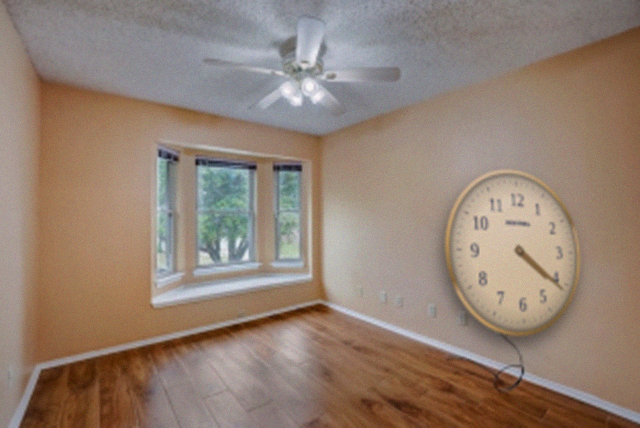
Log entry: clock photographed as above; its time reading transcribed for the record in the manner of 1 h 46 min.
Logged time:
4 h 21 min
